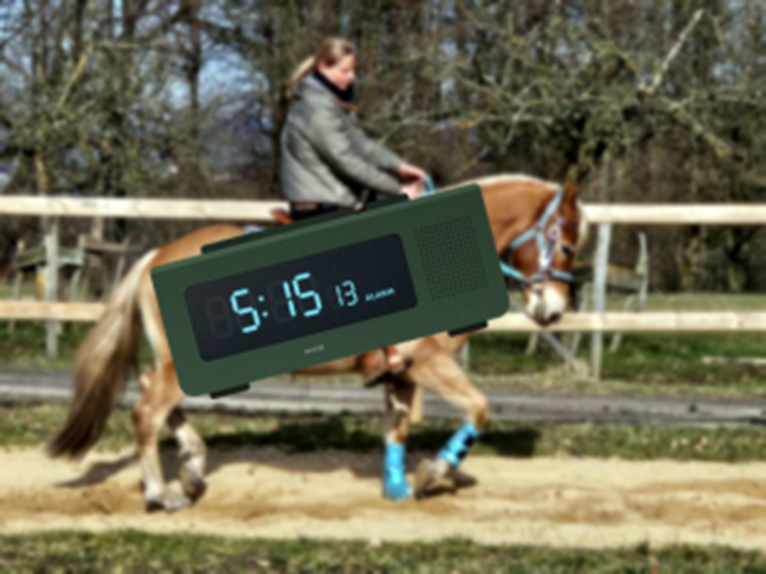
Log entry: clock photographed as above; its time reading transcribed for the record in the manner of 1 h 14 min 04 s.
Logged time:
5 h 15 min 13 s
